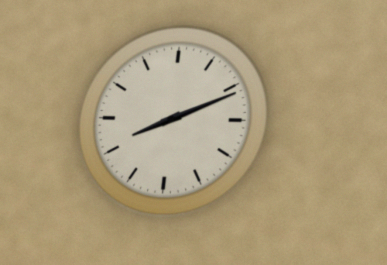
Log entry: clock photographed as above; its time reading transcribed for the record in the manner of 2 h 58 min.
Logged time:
8 h 11 min
